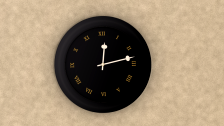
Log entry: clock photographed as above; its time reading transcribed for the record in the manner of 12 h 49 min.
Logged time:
12 h 13 min
